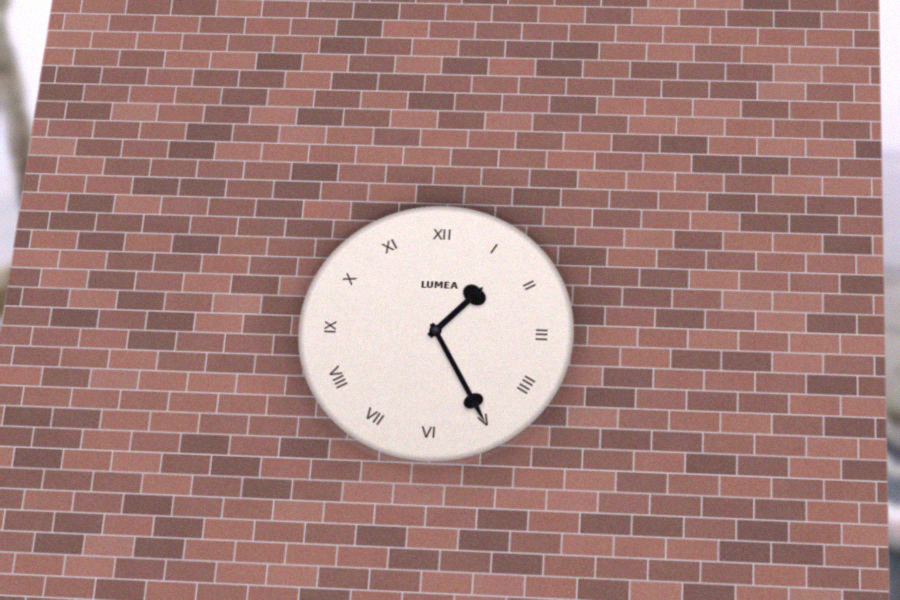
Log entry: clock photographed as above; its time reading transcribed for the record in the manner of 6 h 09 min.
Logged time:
1 h 25 min
